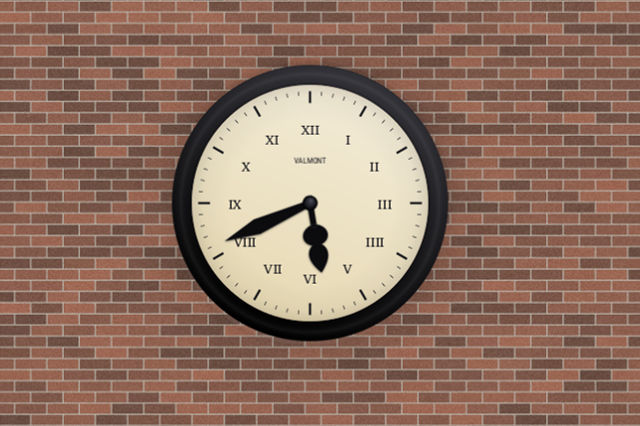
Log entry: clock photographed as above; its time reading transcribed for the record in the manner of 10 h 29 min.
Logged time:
5 h 41 min
